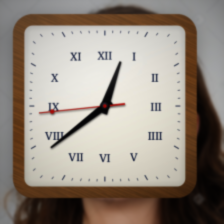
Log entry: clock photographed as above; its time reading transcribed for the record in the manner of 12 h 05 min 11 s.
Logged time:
12 h 38 min 44 s
